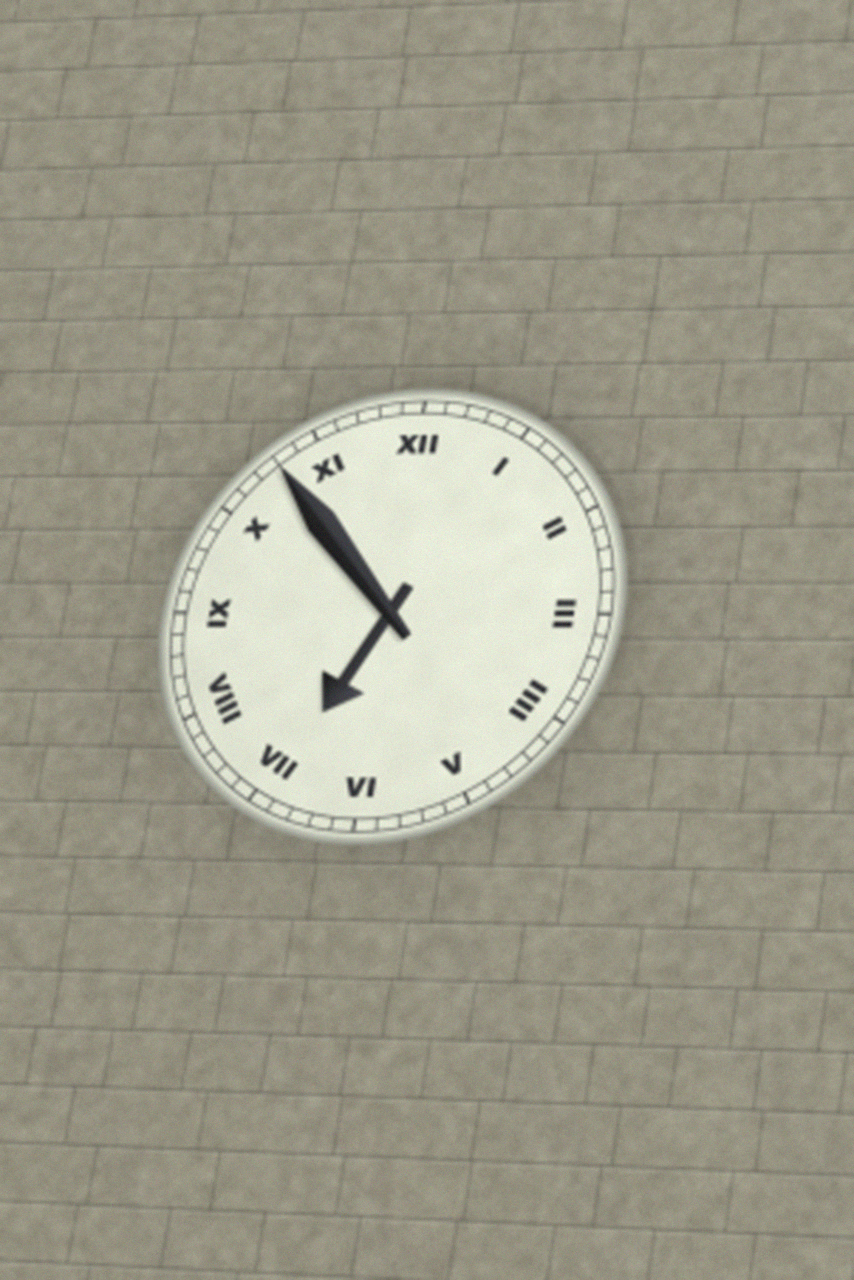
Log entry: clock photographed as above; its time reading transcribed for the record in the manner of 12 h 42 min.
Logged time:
6 h 53 min
